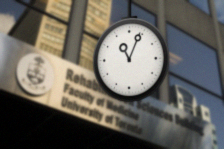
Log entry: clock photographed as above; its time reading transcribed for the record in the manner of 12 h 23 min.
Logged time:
11 h 04 min
